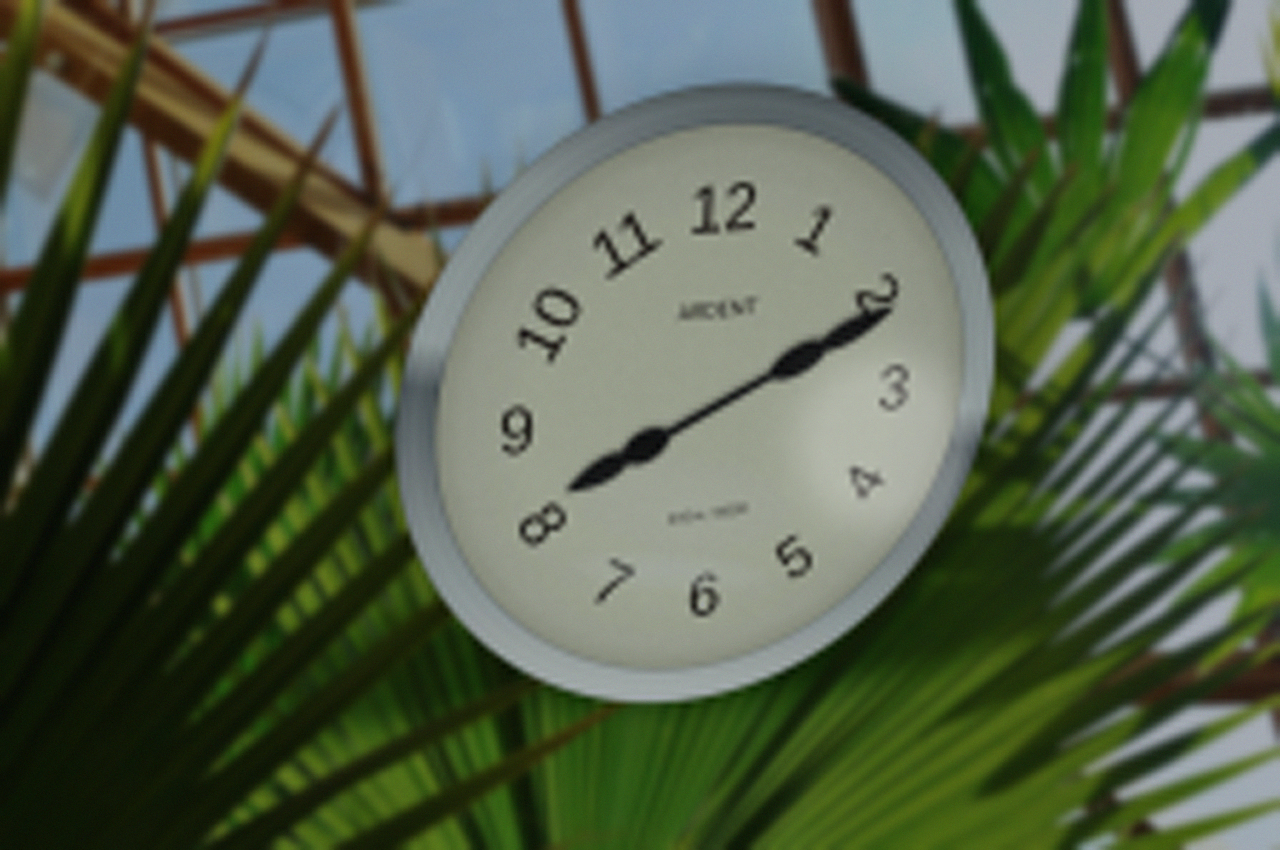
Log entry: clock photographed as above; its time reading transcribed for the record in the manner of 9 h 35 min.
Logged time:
8 h 11 min
